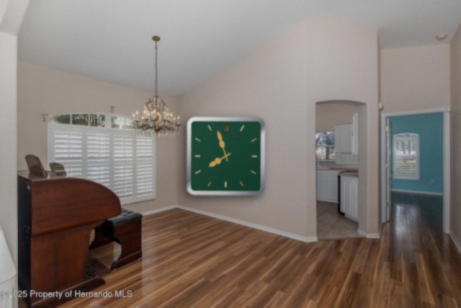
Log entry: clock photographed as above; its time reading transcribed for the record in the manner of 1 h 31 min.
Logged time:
7 h 57 min
